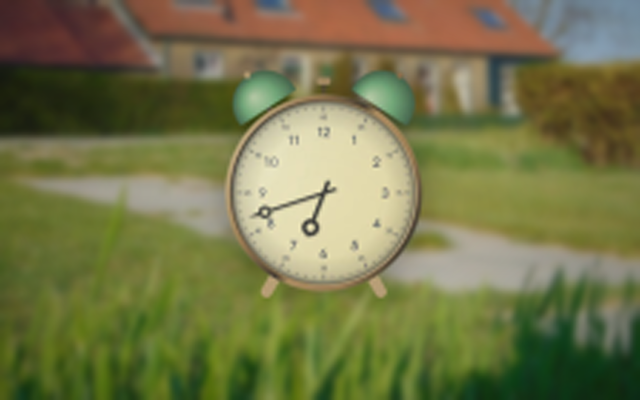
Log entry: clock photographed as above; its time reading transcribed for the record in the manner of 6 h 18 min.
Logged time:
6 h 42 min
